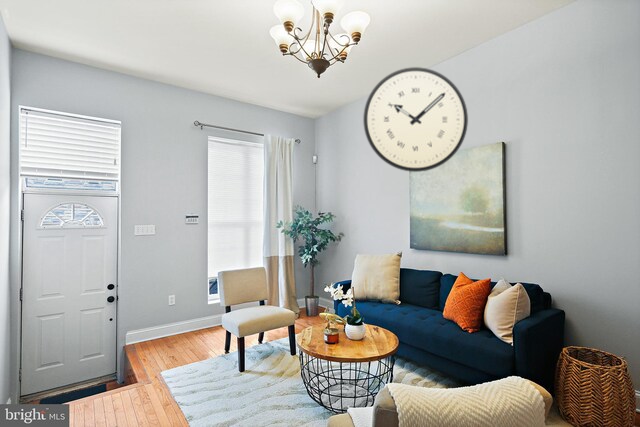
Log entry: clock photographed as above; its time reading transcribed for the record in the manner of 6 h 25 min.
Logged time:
10 h 08 min
